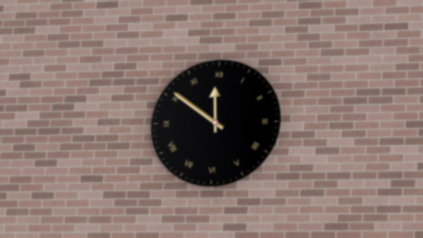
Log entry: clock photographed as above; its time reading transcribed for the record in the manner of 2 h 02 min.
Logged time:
11 h 51 min
